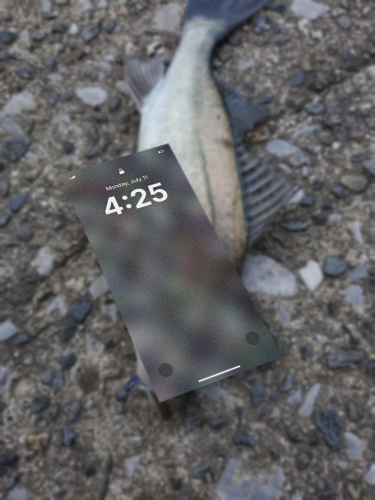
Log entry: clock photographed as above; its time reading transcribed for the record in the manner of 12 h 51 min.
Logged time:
4 h 25 min
